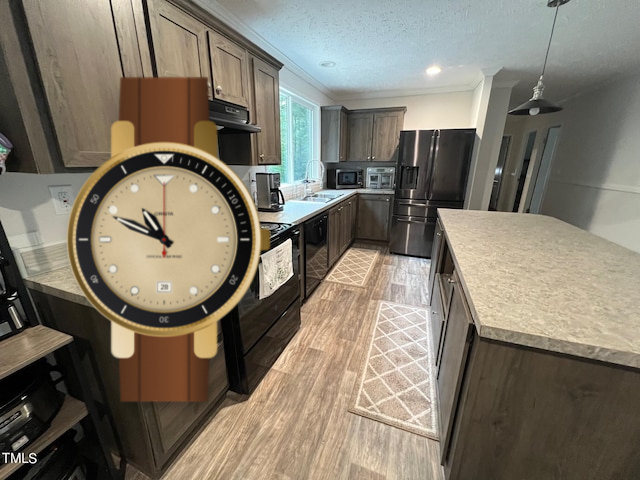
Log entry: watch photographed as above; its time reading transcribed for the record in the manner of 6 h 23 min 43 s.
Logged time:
10 h 49 min 00 s
